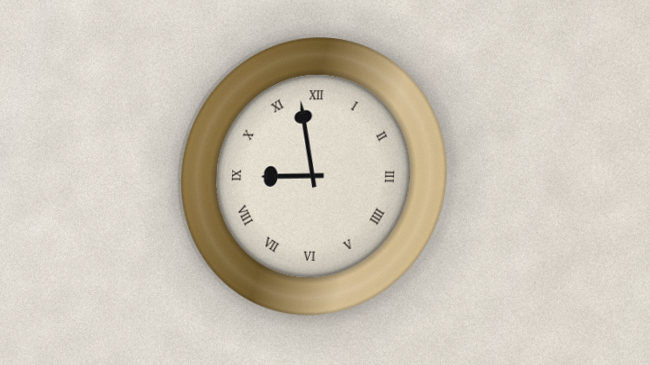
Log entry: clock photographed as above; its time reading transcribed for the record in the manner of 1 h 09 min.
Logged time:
8 h 58 min
